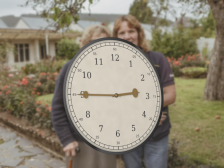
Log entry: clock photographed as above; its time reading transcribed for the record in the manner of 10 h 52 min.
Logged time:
2 h 45 min
